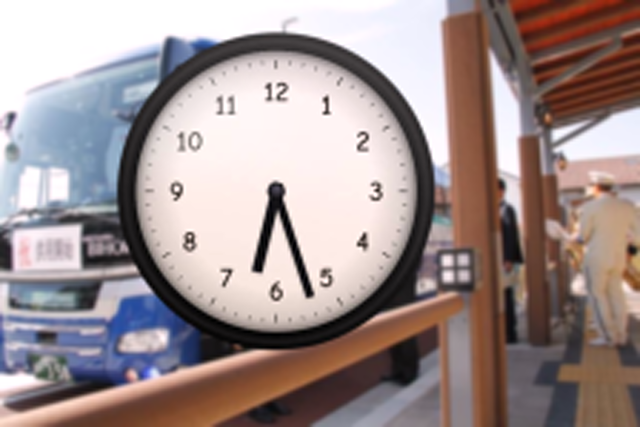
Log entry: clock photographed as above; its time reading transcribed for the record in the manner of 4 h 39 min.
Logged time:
6 h 27 min
